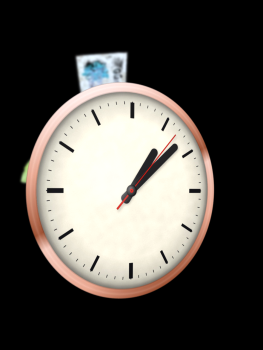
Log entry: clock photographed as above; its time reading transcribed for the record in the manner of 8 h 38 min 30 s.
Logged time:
1 h 08 min 07 s
